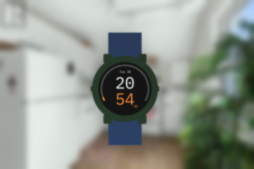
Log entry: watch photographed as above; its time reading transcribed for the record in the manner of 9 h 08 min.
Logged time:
20 h 54 min
